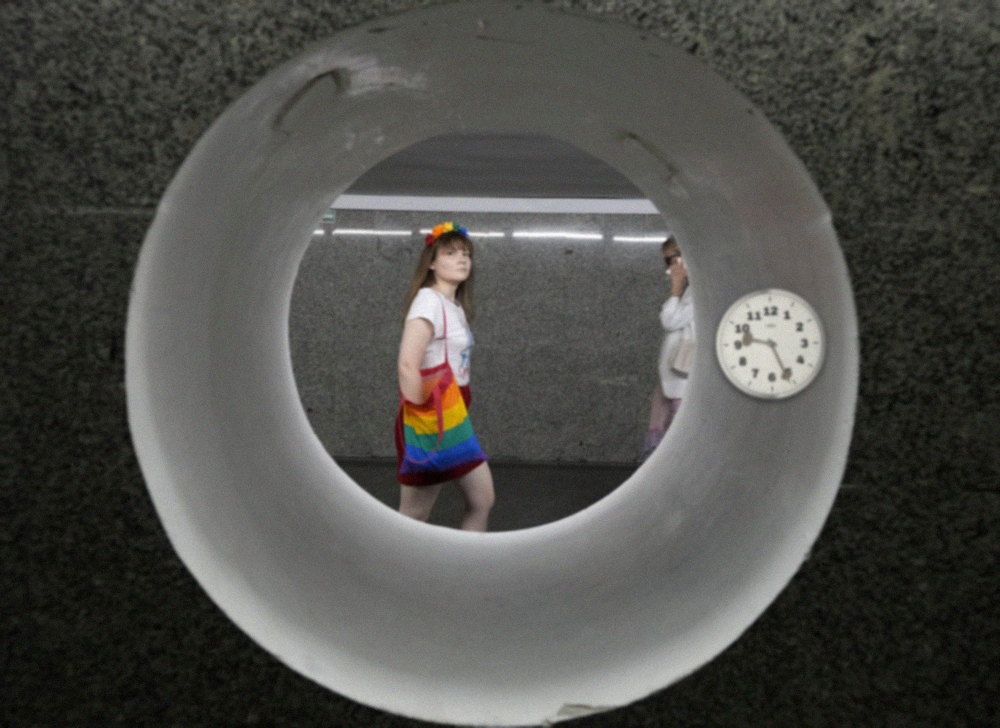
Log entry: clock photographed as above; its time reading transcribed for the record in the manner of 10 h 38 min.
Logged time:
9 h 26 min
